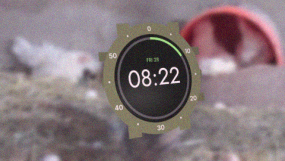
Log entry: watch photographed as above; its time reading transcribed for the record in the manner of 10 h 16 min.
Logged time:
8 h 22 min
